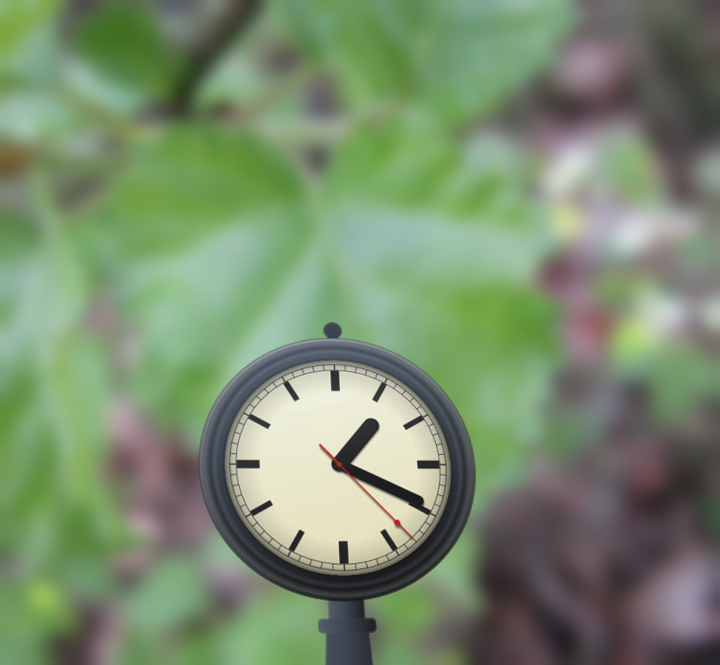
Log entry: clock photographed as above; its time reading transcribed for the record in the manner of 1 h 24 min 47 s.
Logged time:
1 h 19 min 23 s
